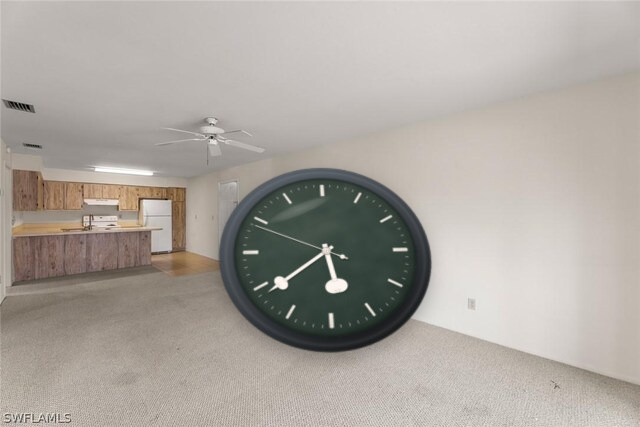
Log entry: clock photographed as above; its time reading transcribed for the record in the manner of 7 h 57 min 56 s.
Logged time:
5 h 38 min 49 s
